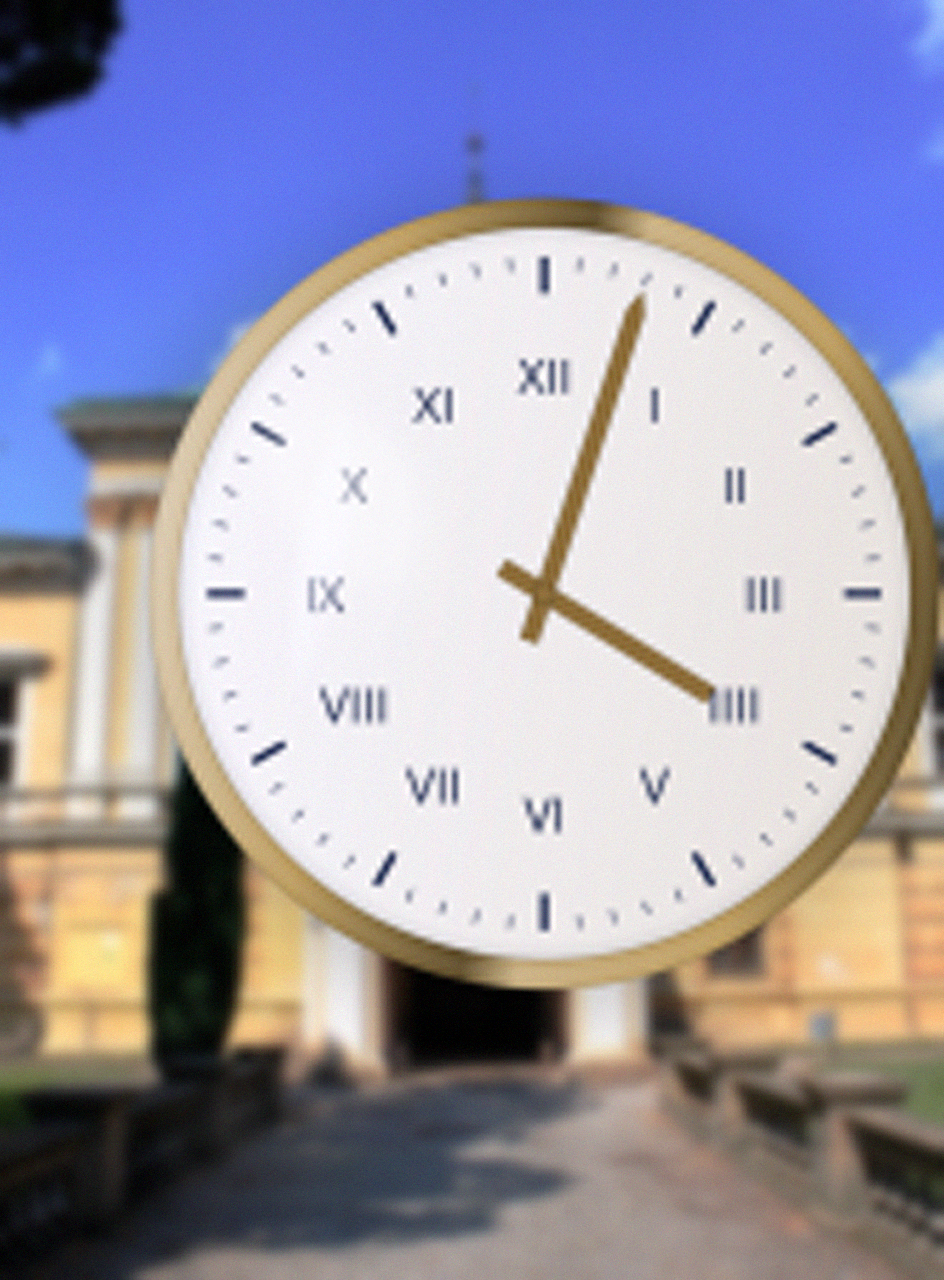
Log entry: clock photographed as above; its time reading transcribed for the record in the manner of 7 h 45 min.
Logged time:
4 h 03 min
